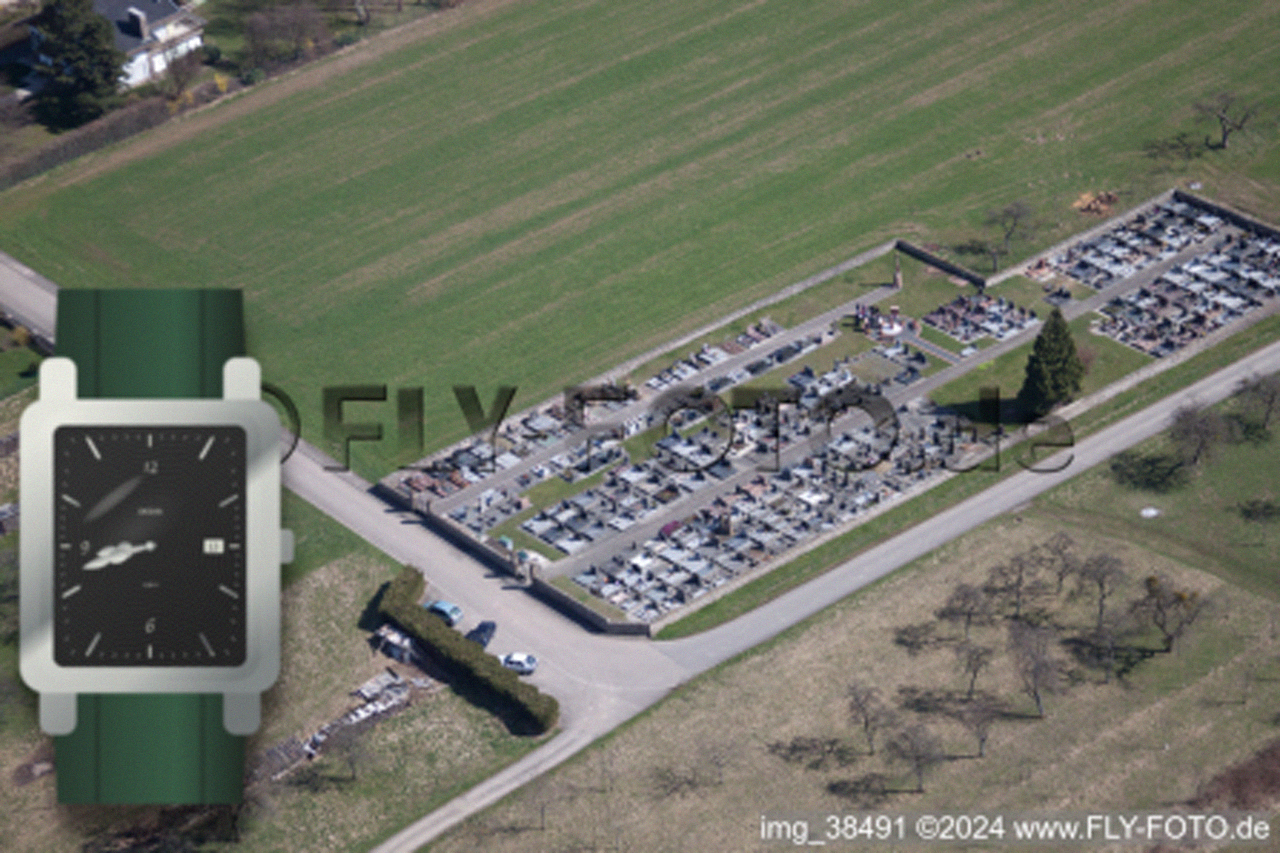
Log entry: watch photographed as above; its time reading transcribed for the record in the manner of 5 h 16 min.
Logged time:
8 h 42 min
